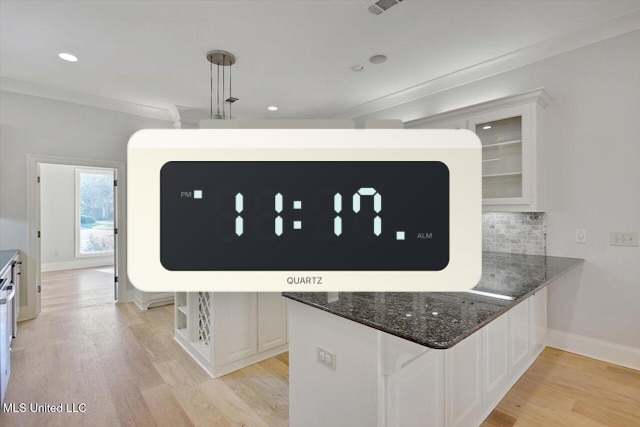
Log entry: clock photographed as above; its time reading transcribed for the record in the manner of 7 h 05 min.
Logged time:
11 h 17 min
